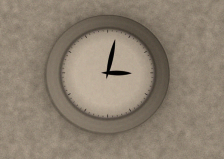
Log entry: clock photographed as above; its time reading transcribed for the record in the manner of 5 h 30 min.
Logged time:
3 h 02 min
